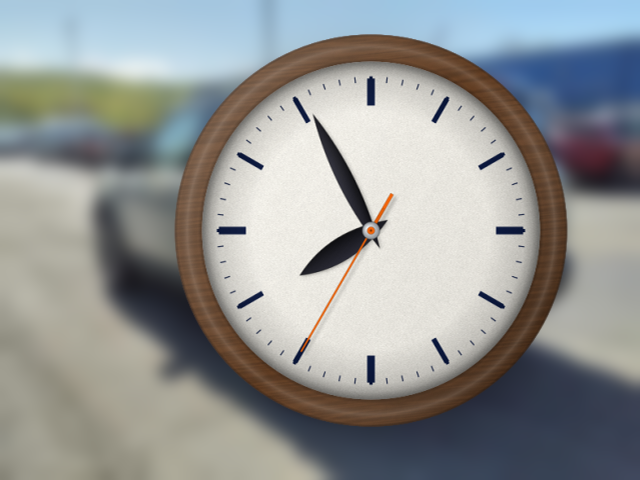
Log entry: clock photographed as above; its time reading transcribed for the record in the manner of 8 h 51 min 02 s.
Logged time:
7 h 55 min 35 s
